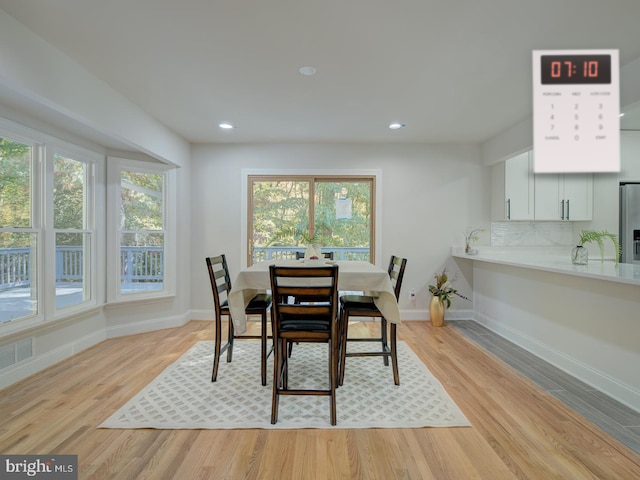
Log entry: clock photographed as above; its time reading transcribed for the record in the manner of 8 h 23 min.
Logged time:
7 h 10 min
